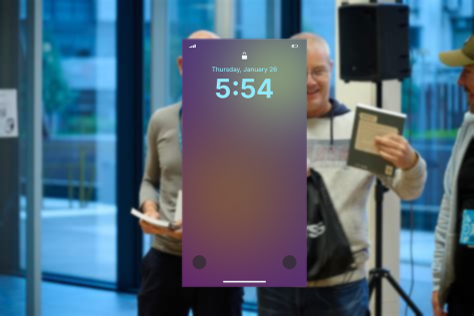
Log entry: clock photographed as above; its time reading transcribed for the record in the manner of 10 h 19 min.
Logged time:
5 h 54 min
